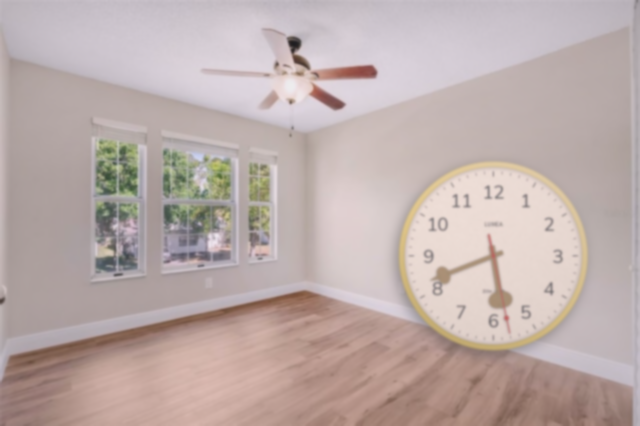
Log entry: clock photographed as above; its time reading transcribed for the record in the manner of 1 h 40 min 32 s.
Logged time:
5 h 41 min 28 s
